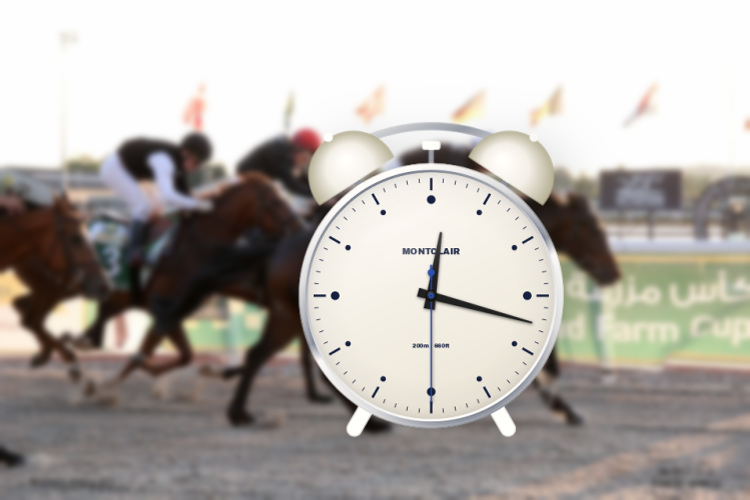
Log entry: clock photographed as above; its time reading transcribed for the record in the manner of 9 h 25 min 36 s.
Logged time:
12 h 17 min 30 s
